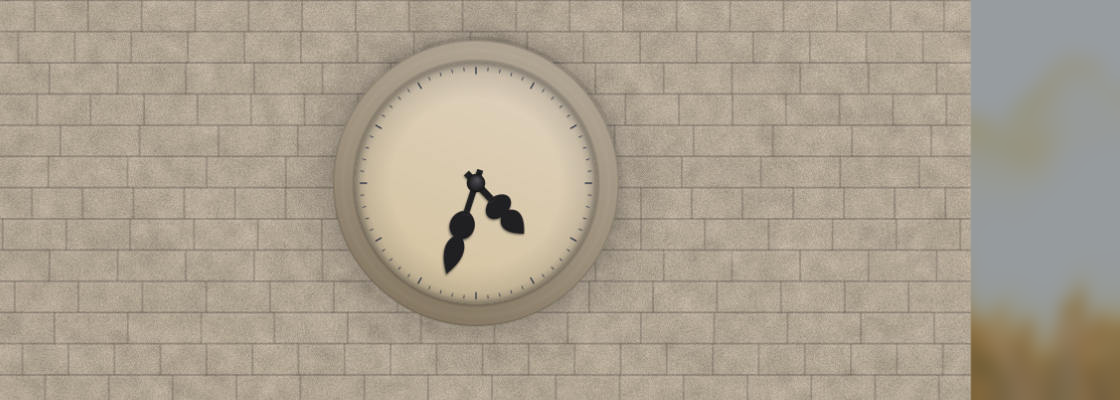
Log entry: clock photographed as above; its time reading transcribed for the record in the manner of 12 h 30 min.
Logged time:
4 h 33 min
